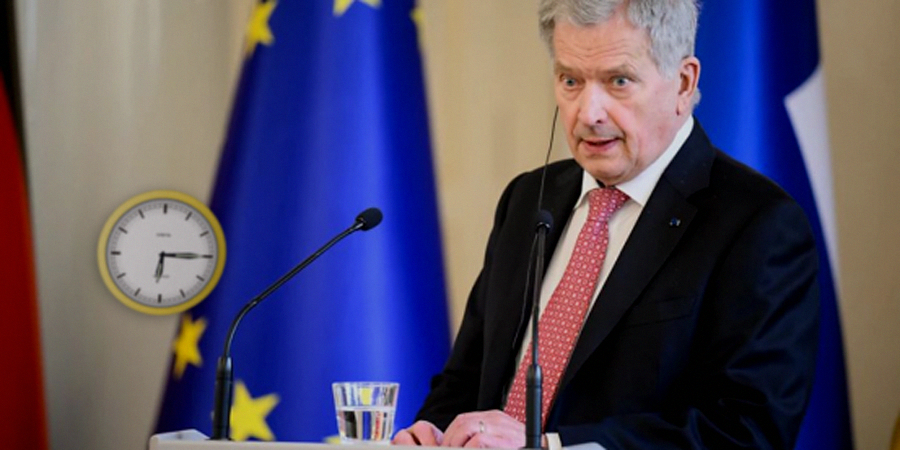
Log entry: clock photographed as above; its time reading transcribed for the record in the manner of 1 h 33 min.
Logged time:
6 h 15 min
